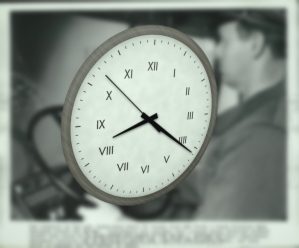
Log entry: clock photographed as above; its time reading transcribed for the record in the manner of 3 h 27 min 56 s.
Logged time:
8 h 20 min 52 s
